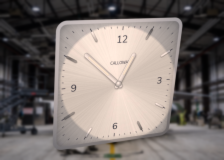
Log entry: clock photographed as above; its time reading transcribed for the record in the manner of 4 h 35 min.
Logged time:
12 h 52 min
